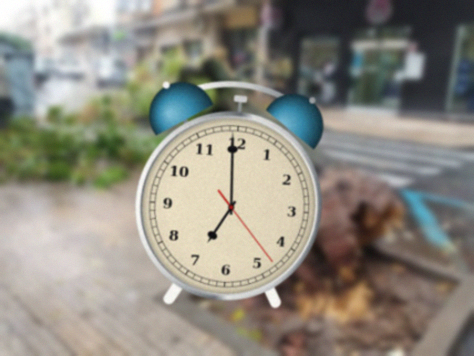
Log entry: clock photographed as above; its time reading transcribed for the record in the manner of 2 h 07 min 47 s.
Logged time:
6 h 59 min 23 s
